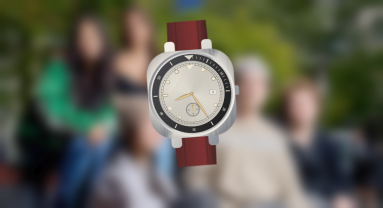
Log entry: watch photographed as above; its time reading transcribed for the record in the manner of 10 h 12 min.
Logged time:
8 h 25 min
